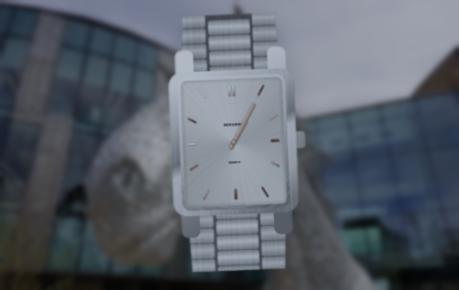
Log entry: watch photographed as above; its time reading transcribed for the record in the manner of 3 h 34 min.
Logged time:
1 h 05 min
